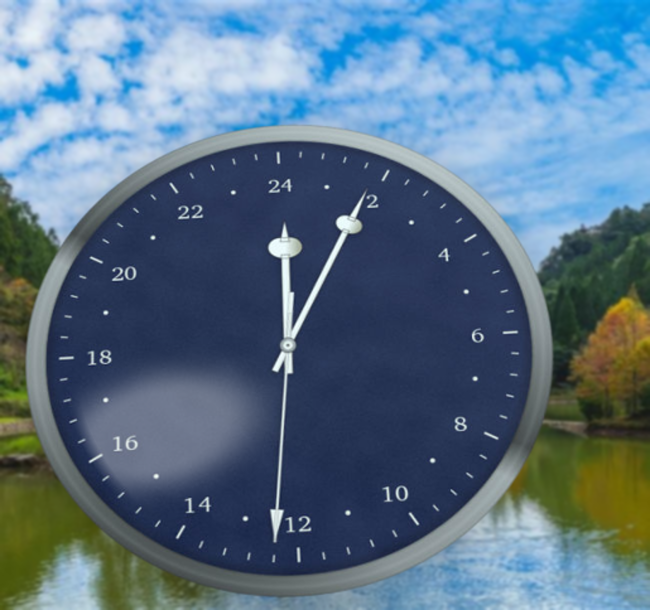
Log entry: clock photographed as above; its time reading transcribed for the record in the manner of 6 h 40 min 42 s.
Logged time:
0 h 04 min 31 s
